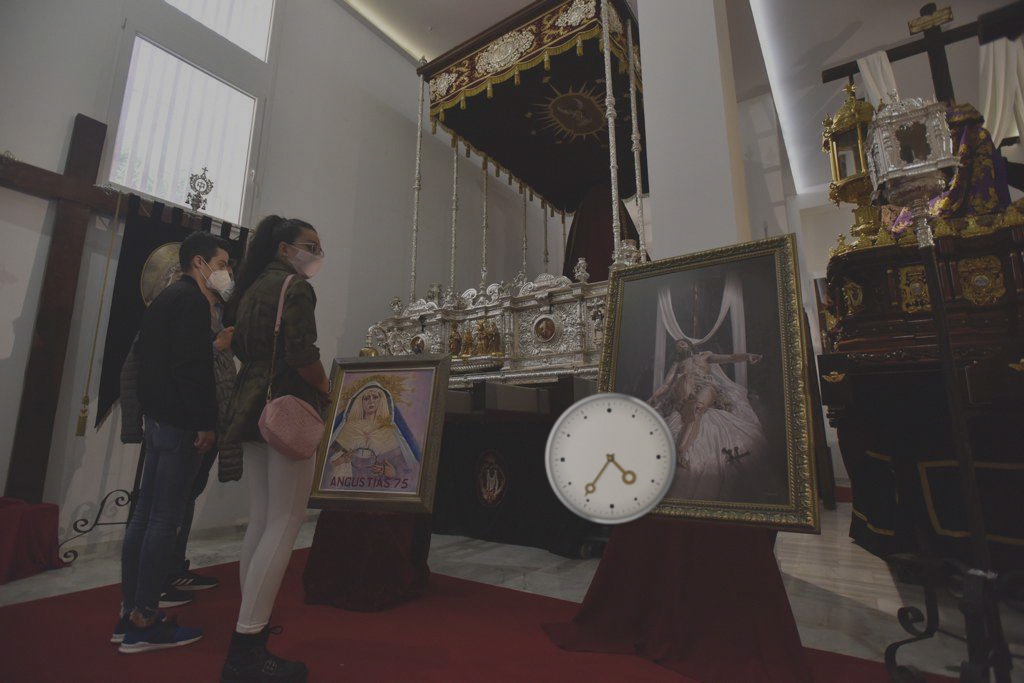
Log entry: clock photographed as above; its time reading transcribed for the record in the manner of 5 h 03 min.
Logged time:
4 h 36 min
